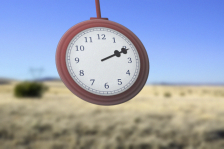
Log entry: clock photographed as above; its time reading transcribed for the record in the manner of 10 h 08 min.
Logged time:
2 h 11 min
